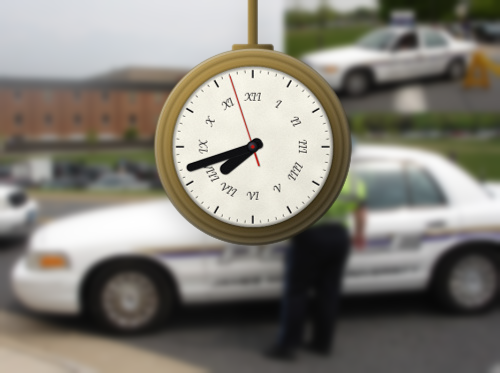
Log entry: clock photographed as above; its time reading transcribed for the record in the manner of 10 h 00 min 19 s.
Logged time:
7 h 41 min 57 s
